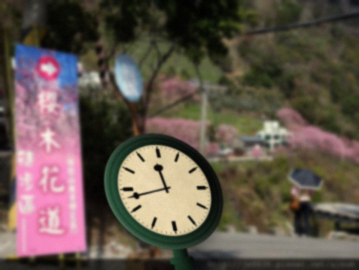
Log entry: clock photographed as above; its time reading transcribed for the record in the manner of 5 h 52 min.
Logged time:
11 h 43 min
